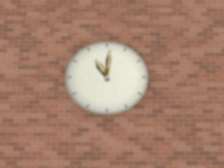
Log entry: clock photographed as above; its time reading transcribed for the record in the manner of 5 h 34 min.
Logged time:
11 h 01 min
